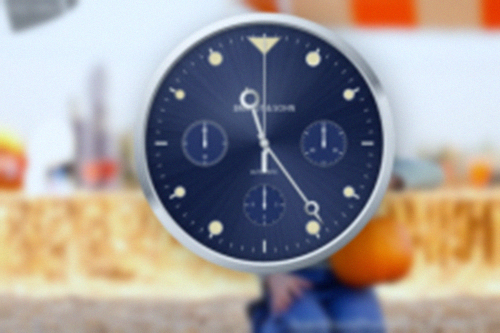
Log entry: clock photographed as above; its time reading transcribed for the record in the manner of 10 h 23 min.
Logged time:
11 h 24 min
